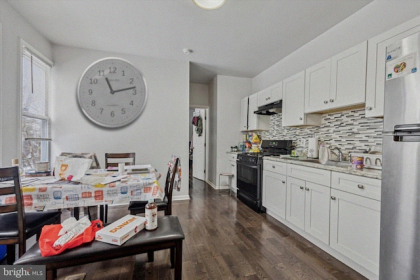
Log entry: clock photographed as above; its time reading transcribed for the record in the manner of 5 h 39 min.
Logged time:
11 h 13 min
